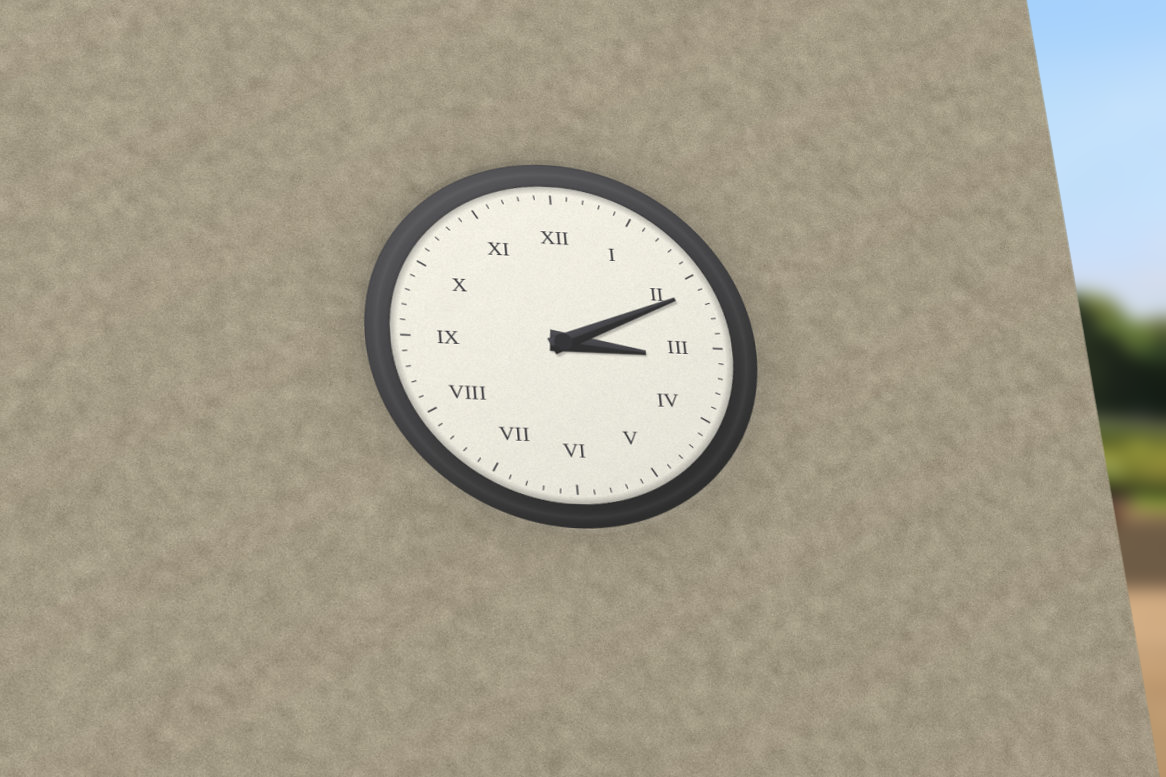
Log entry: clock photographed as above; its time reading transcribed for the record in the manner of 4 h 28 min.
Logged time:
3 h 11 min
